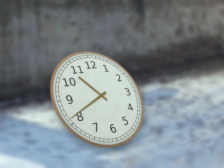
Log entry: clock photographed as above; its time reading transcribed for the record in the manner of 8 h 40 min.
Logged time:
10 h 41 min
